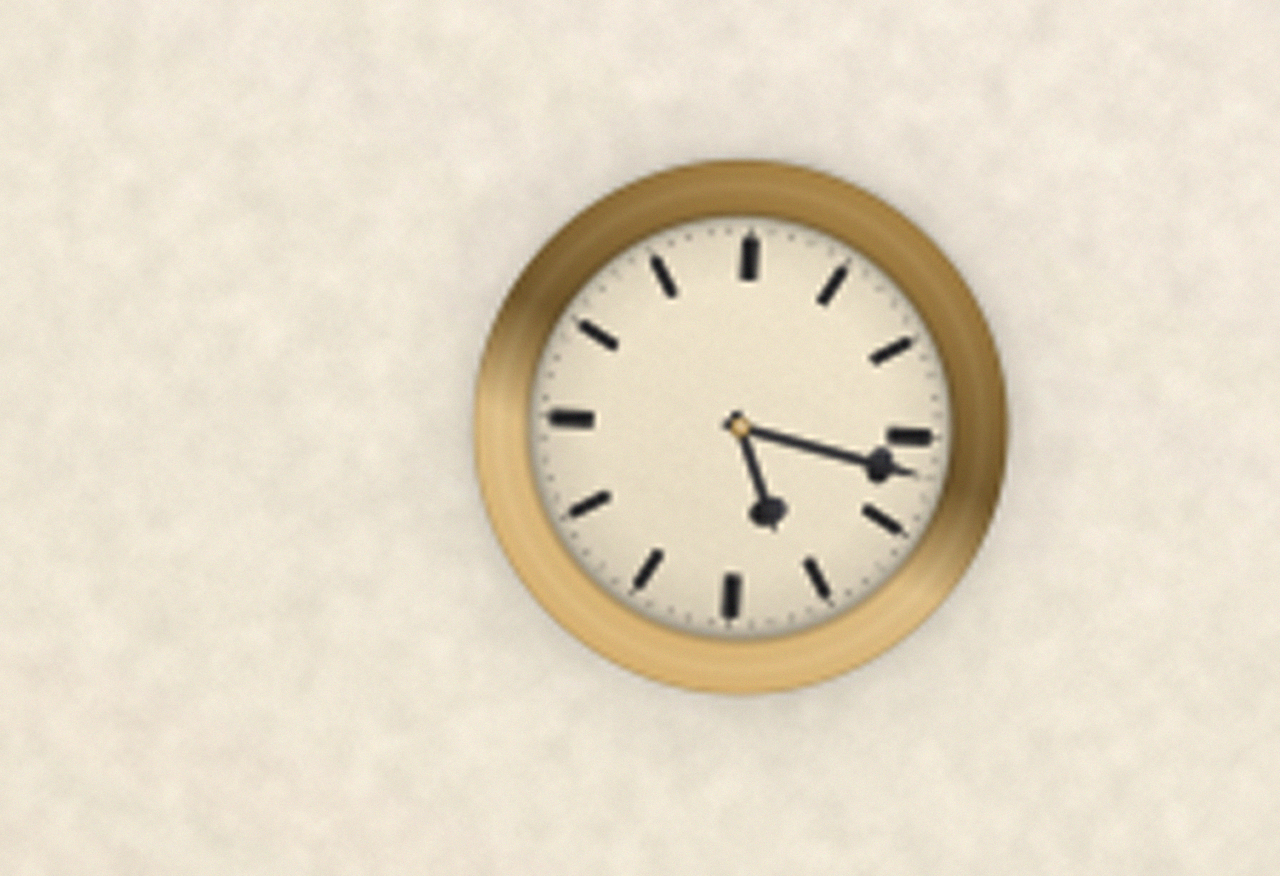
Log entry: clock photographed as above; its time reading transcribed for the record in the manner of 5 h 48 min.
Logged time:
5 h 17 min
